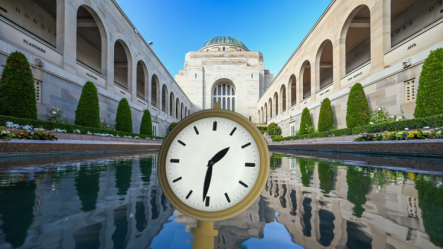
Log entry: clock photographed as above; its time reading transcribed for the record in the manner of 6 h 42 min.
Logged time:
1 h 31 min
